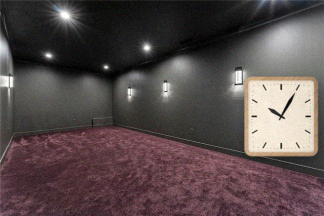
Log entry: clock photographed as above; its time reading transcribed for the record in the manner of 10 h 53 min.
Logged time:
10 h 05 min
